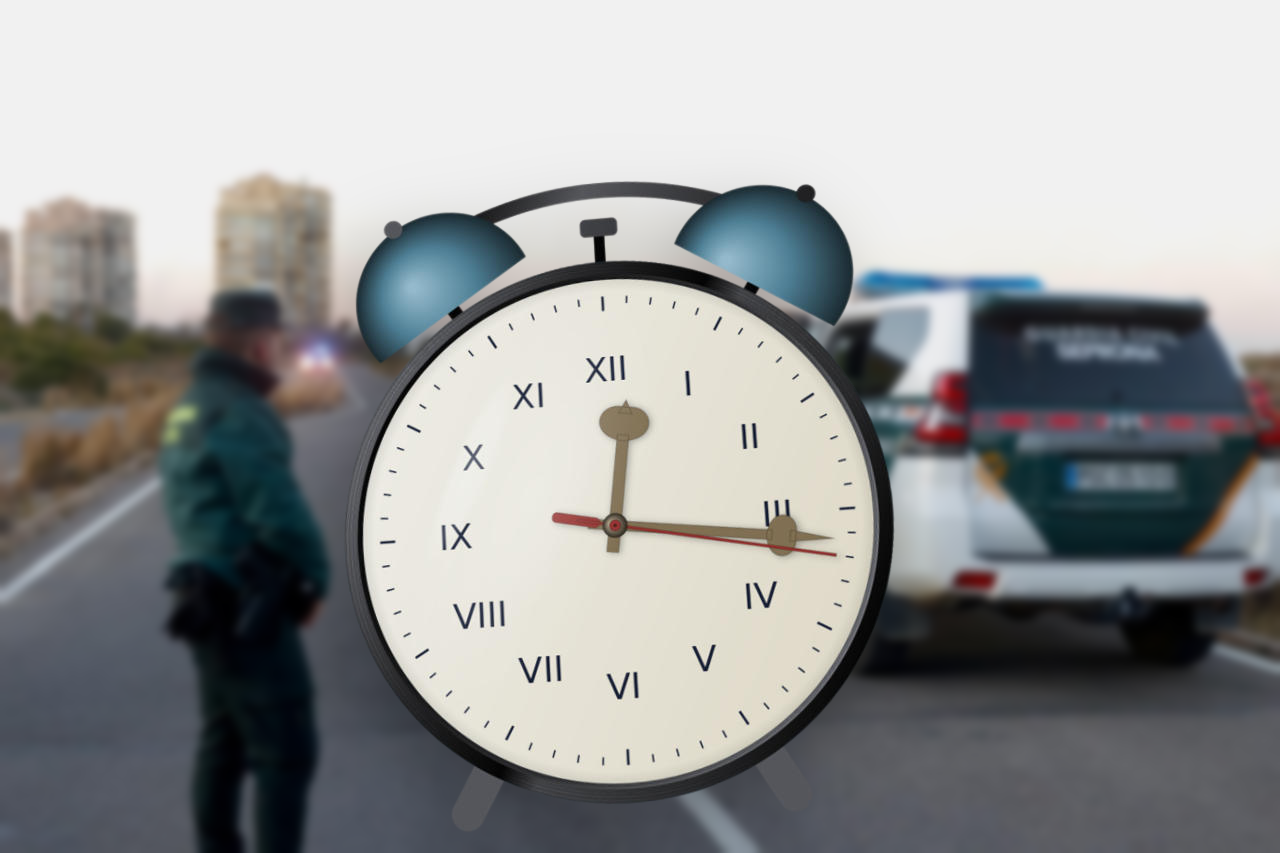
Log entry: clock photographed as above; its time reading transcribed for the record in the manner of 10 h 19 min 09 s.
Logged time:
12 h 16 min 17 s
